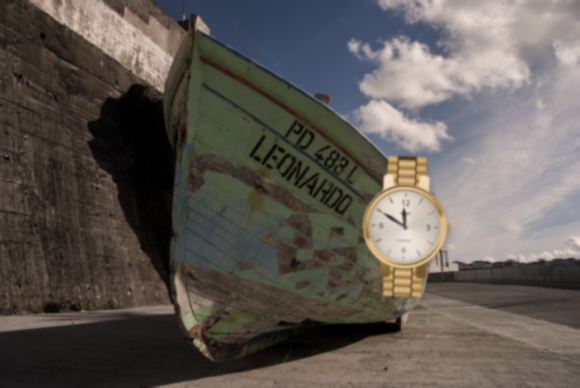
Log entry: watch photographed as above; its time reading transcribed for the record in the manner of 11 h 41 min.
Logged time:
11 h 50 min
